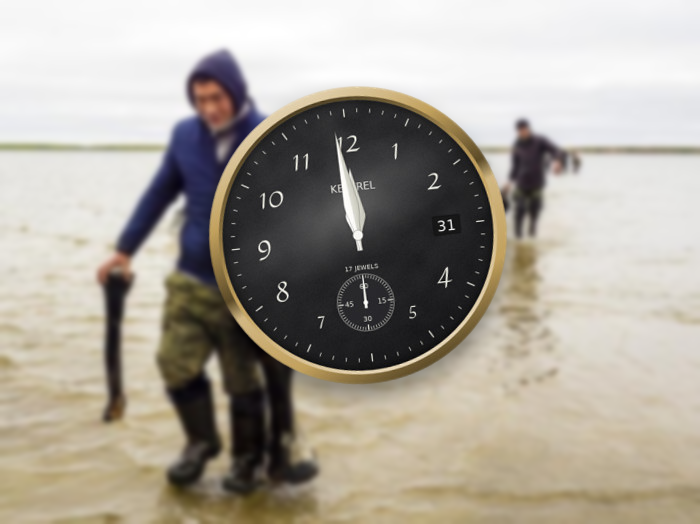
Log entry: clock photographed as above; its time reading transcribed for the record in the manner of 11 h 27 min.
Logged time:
11 h 59 min
